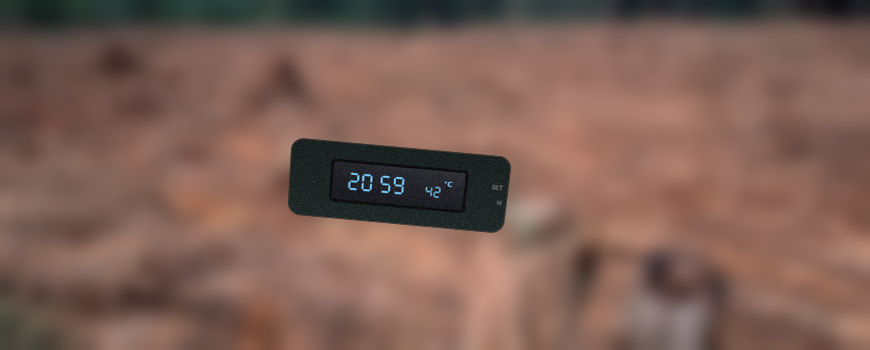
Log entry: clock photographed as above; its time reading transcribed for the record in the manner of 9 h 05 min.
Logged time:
20 h 59 min
